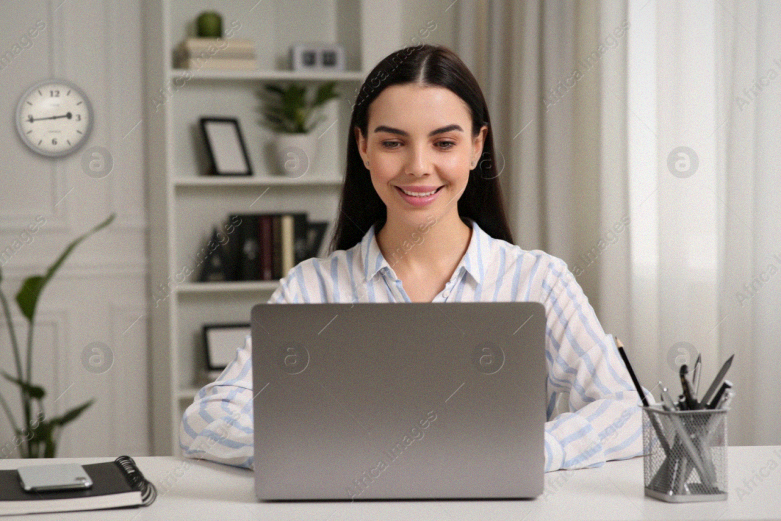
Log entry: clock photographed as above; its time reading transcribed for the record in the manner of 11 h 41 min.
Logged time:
2 h 44 min
